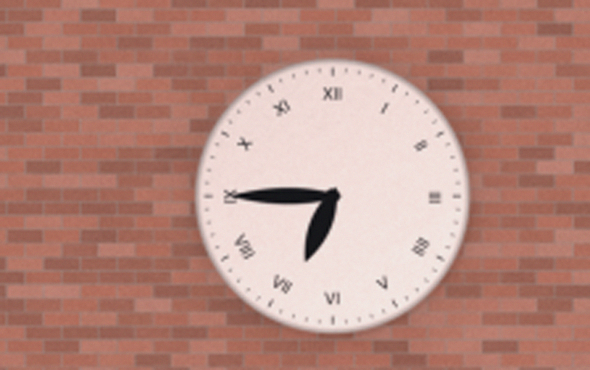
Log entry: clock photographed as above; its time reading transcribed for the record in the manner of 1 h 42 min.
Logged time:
6 h 45 min
